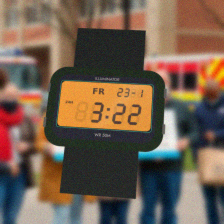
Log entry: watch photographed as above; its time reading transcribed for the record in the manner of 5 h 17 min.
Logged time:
3 h 22 min
